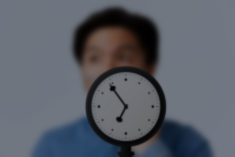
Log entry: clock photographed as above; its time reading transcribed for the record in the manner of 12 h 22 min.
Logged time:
6 h 54 min
